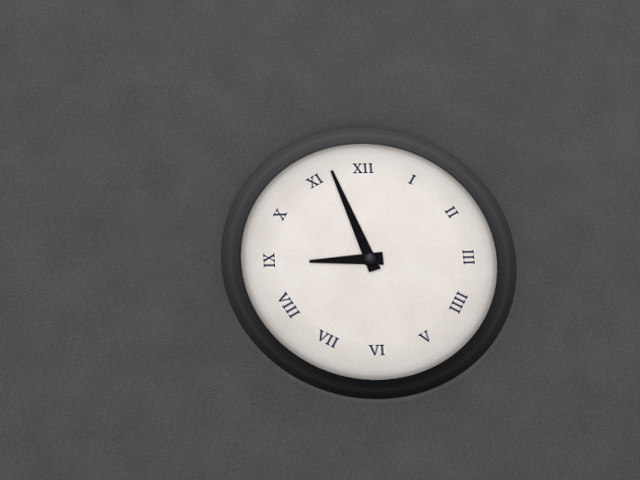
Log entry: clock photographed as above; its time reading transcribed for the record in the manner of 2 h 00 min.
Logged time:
8 h 57 min
